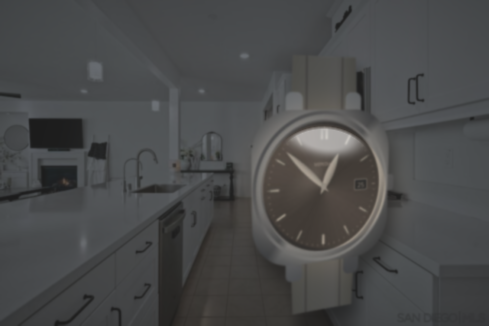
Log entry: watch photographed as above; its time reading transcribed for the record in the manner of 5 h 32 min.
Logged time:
12 h 52 min
